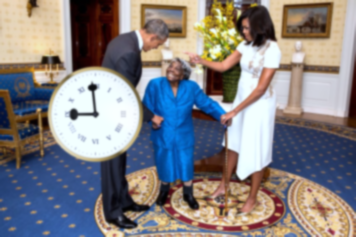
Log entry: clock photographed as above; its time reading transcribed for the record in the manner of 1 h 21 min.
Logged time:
8 h 59 min
